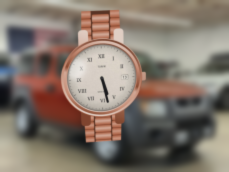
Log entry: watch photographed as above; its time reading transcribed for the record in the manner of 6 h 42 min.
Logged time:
5 h 28 min
